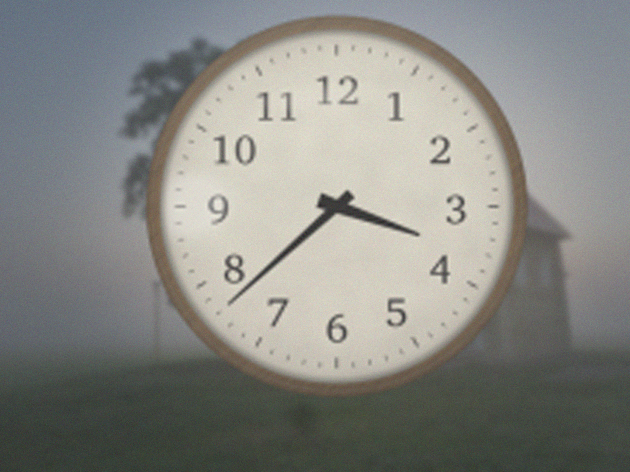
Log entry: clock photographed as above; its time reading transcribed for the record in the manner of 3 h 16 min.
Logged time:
3 h 38 min
